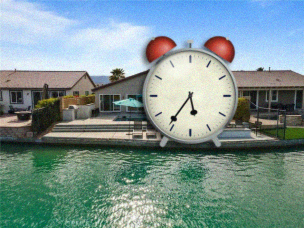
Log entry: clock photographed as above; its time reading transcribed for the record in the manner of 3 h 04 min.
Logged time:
5 h 36 min
